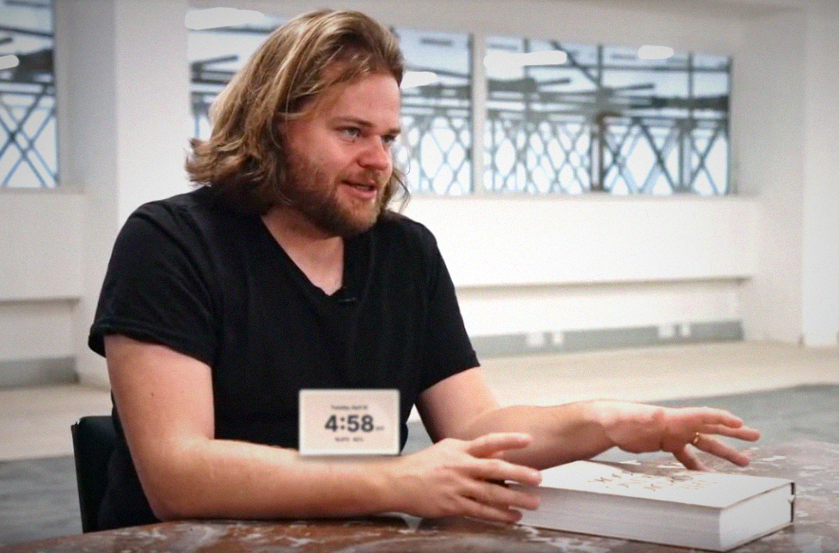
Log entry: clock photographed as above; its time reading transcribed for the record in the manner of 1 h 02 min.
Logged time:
4 h 58 min
